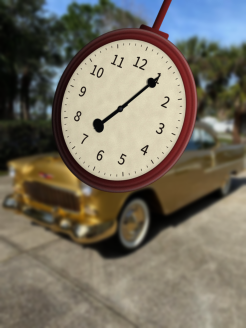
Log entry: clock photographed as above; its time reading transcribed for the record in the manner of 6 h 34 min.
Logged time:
7 h 05 min
